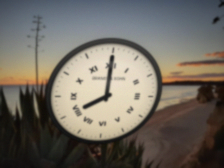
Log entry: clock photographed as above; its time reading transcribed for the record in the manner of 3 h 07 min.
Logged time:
8 h 00 min
